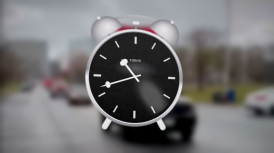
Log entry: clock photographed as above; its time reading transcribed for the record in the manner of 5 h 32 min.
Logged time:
10 h 42 min
